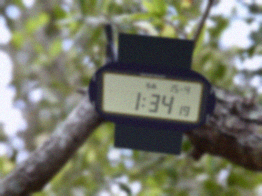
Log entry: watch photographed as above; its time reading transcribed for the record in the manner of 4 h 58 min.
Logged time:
1 h 34 min
